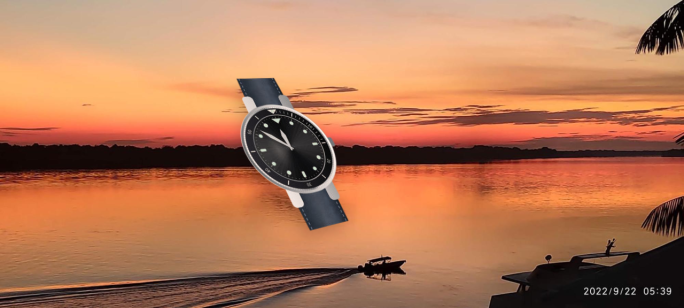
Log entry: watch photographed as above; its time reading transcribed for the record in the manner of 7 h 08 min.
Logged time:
11 h 52 min
